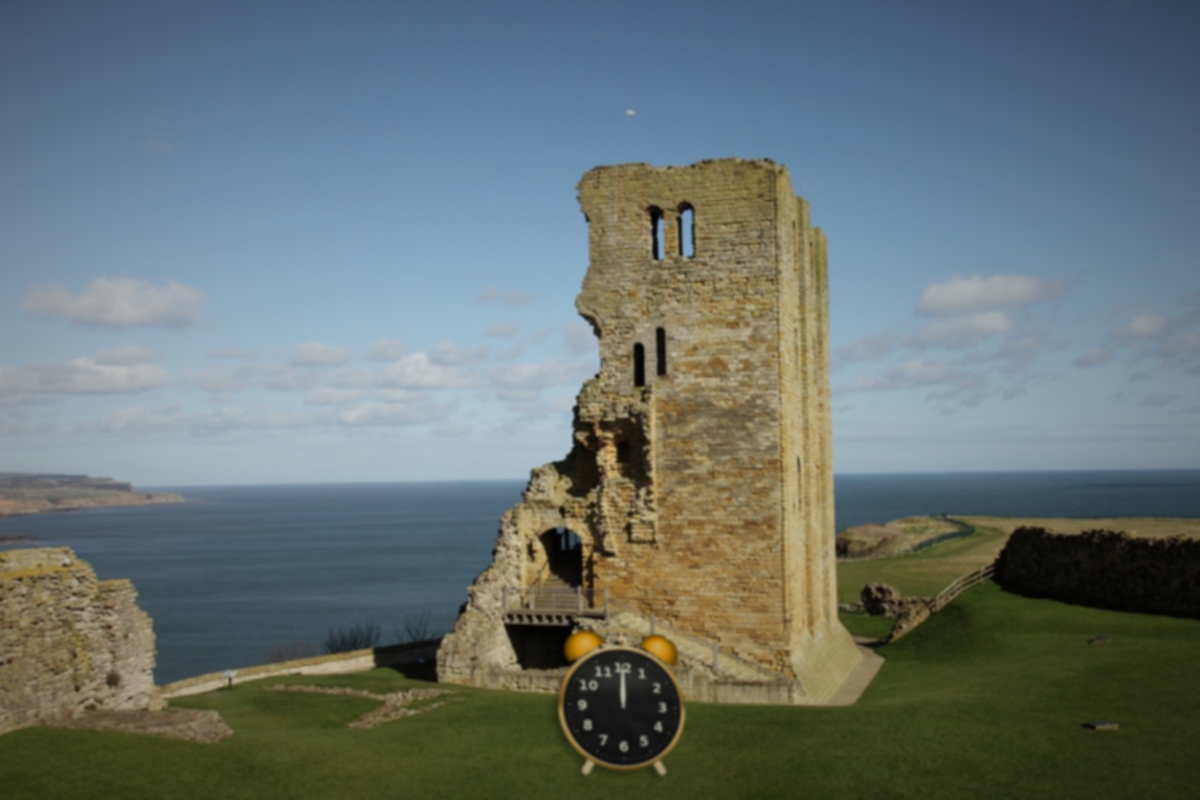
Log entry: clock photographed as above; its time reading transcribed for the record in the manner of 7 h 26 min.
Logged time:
12 h 00 min
